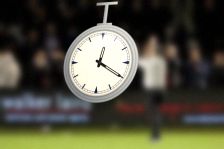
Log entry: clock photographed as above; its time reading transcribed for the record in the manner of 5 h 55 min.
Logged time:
12 h 20 min
